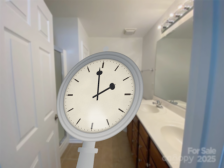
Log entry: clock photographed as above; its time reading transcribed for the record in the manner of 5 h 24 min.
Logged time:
1 h 59 min
